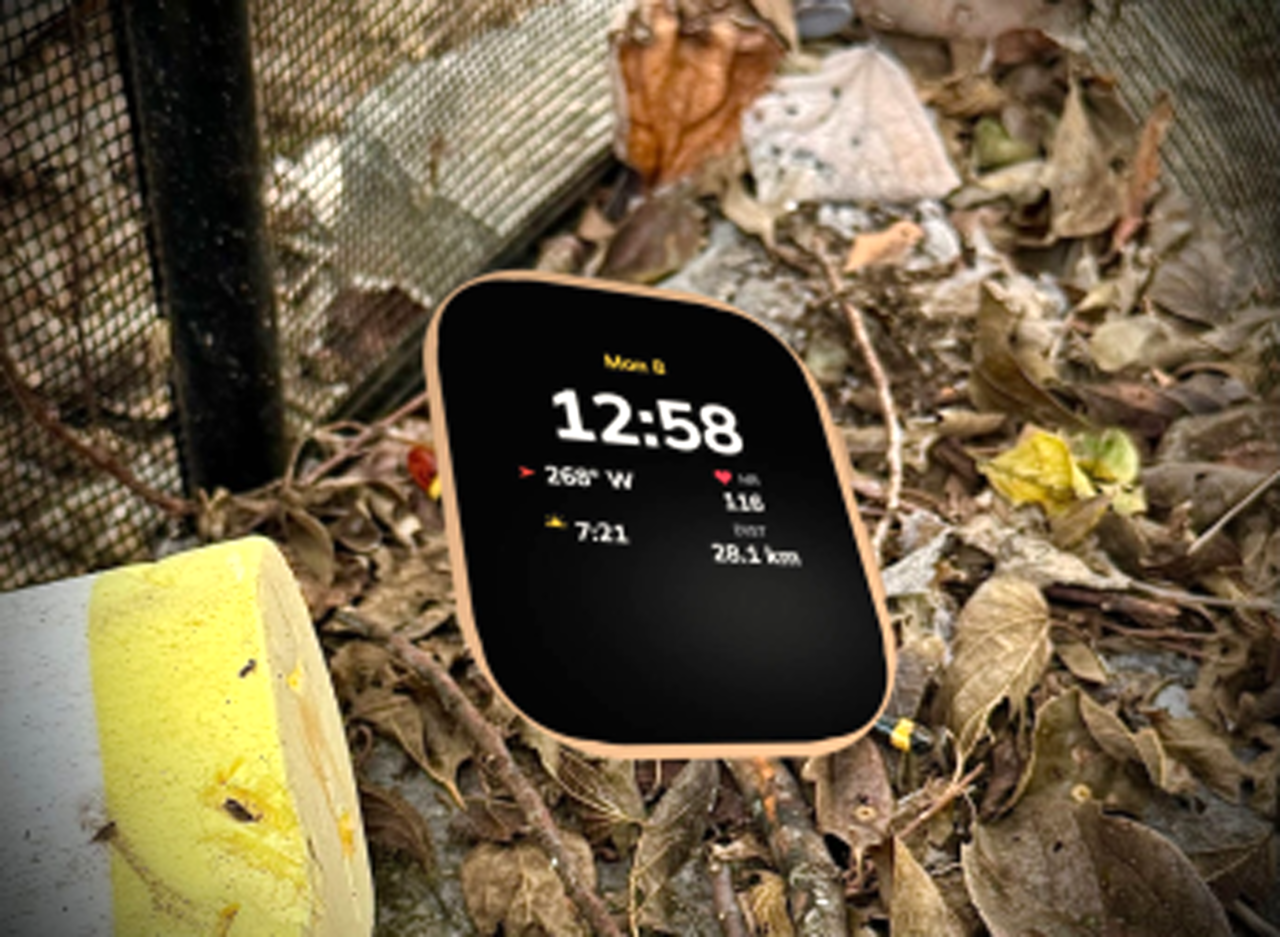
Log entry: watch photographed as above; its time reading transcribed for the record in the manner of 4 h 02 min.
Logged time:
12 h 58 min
